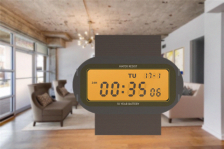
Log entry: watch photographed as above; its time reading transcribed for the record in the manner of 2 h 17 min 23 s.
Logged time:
0 h 35 min 06 s
